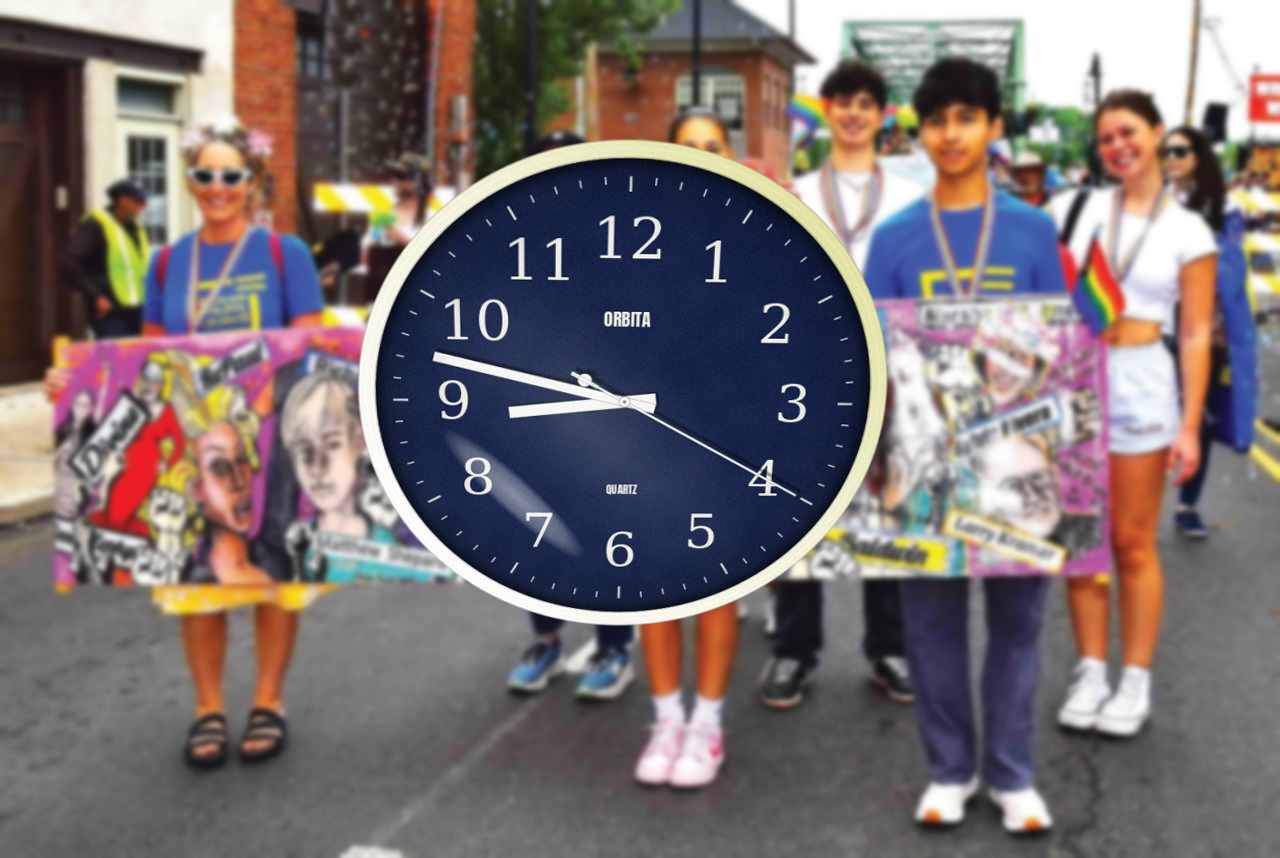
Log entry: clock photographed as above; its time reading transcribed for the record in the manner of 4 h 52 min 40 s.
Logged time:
8 h 47 min 20 s
